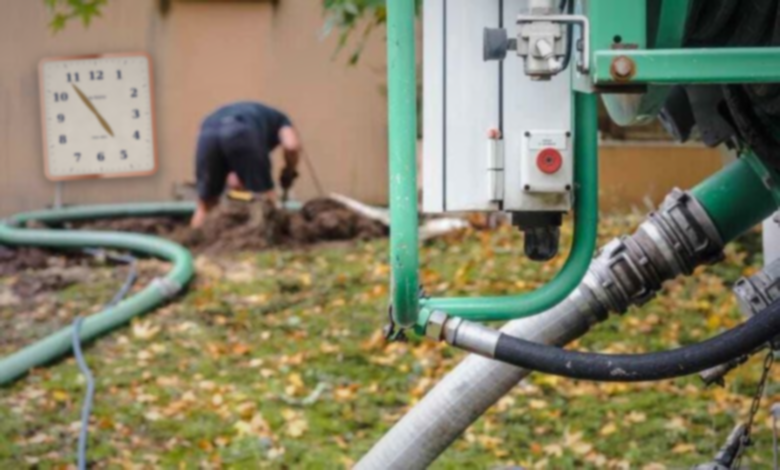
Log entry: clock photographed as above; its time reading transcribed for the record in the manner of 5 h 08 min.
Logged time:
4 h 54 min
